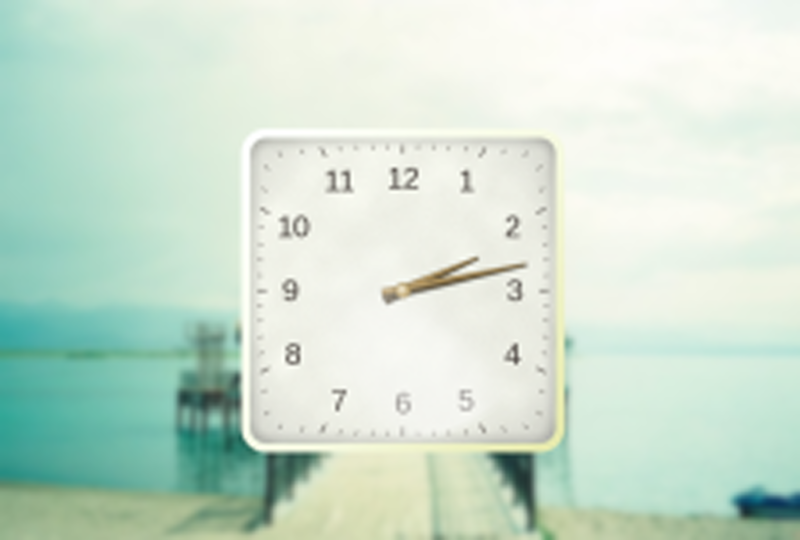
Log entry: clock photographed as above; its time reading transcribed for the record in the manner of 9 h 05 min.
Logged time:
2 h 13 min
